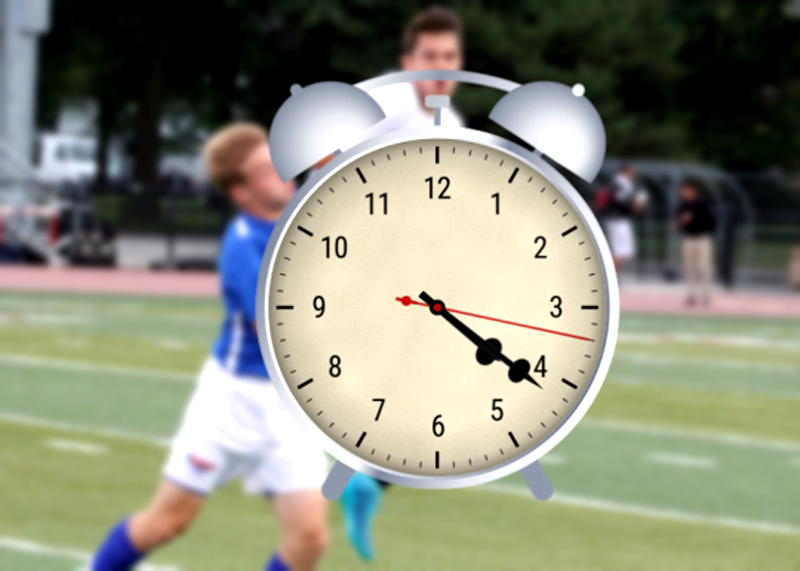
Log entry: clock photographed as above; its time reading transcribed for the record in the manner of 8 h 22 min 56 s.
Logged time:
4 h 21 min 17 s
